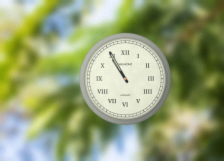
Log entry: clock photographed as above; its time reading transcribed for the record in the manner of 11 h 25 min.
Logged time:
10 h 55 min
